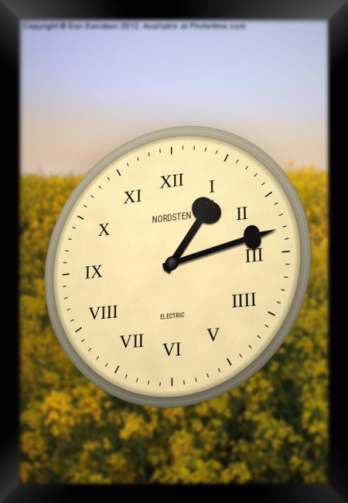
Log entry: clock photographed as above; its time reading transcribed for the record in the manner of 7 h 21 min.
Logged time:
1 h 13 min
